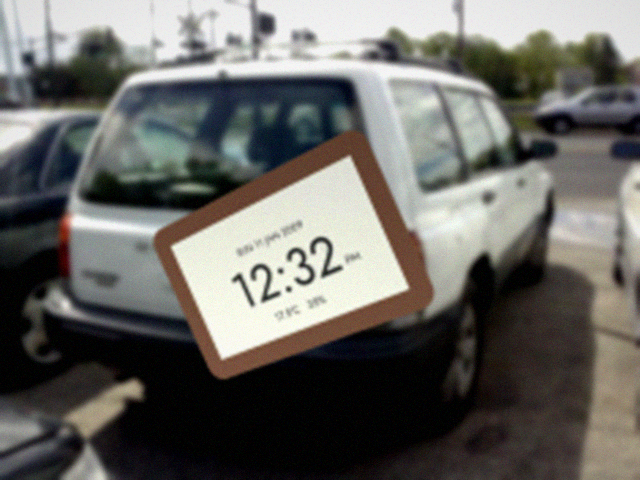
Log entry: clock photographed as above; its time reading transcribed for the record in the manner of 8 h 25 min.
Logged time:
12 h 32 min
